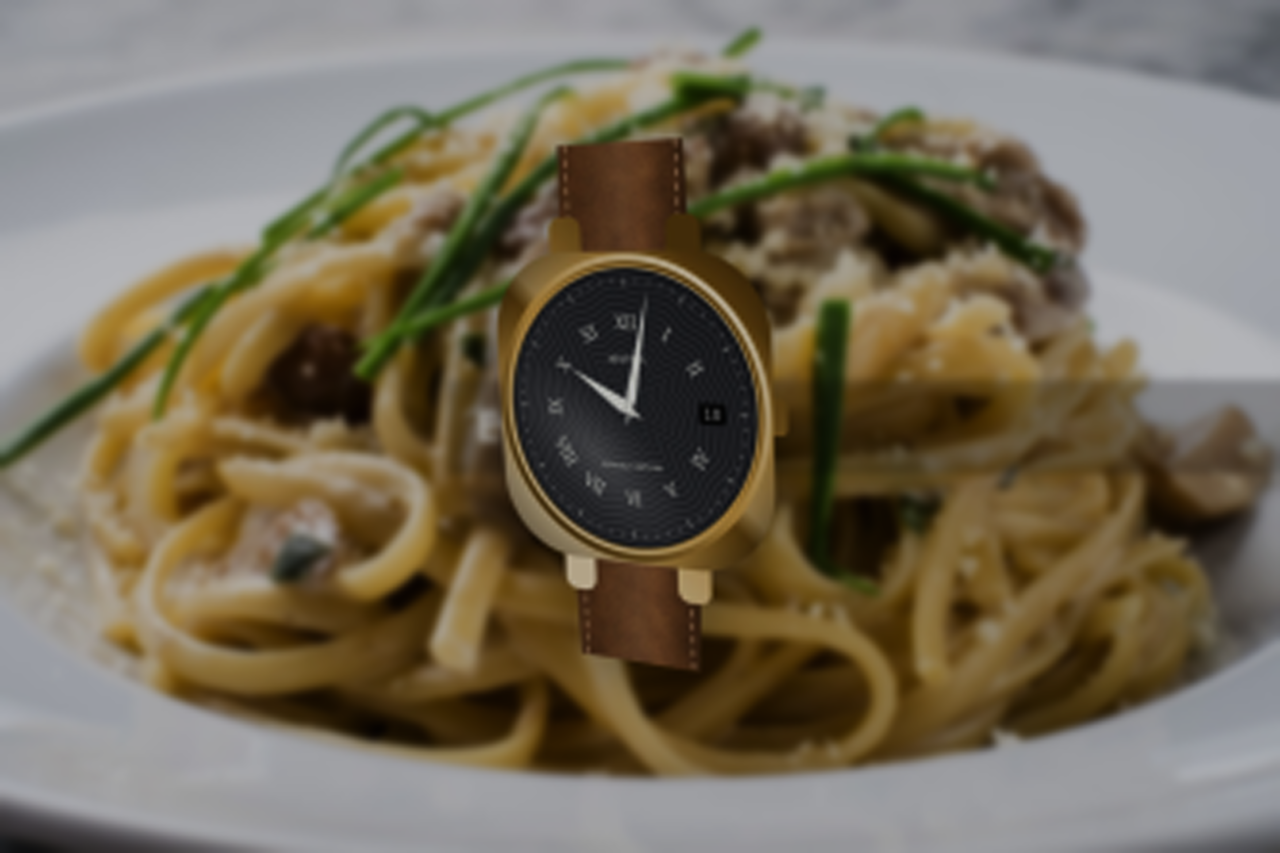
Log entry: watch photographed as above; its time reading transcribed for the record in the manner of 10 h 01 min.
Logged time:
10 h 02 min
